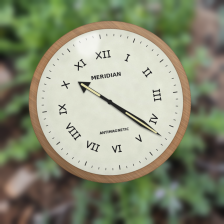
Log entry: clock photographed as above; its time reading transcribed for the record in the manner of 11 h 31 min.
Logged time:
10 h 22 min
